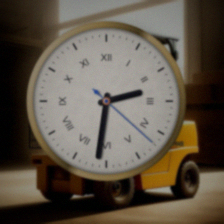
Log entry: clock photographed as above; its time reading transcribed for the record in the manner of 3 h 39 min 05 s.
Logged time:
2 h 31 min 22 s
